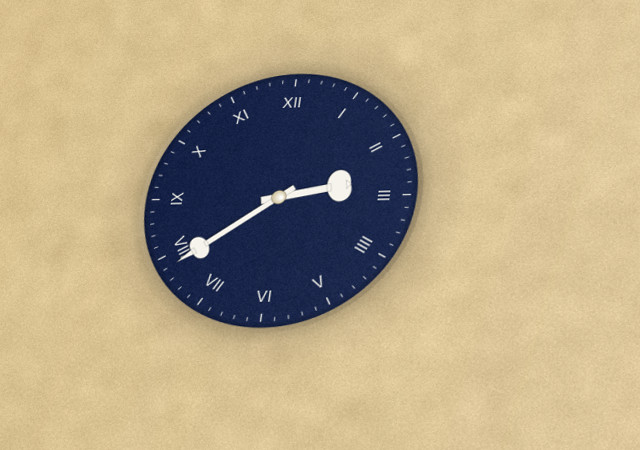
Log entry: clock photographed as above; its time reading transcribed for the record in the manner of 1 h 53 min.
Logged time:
2 h 39 min
